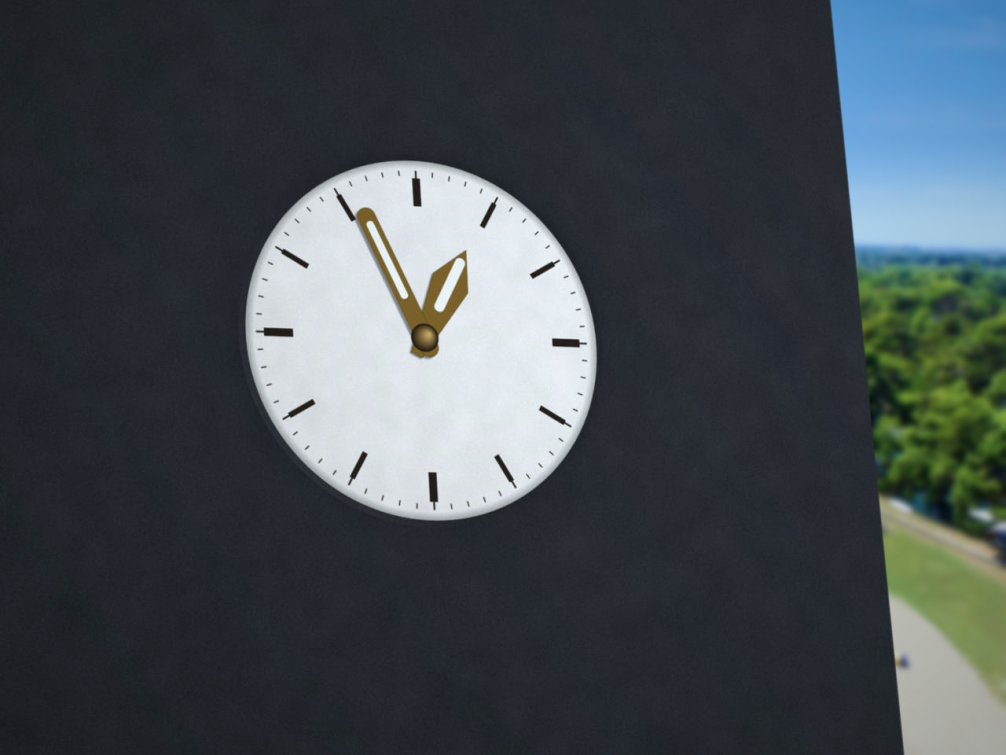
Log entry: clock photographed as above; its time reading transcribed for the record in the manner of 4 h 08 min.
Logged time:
12 h 56 min
